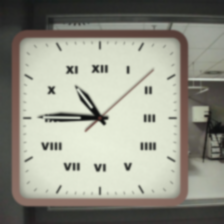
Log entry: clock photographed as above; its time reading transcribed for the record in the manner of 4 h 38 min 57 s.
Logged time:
10 h 45 min 08 s
